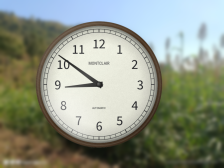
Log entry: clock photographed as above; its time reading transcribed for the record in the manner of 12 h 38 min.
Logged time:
8 h 51 min
